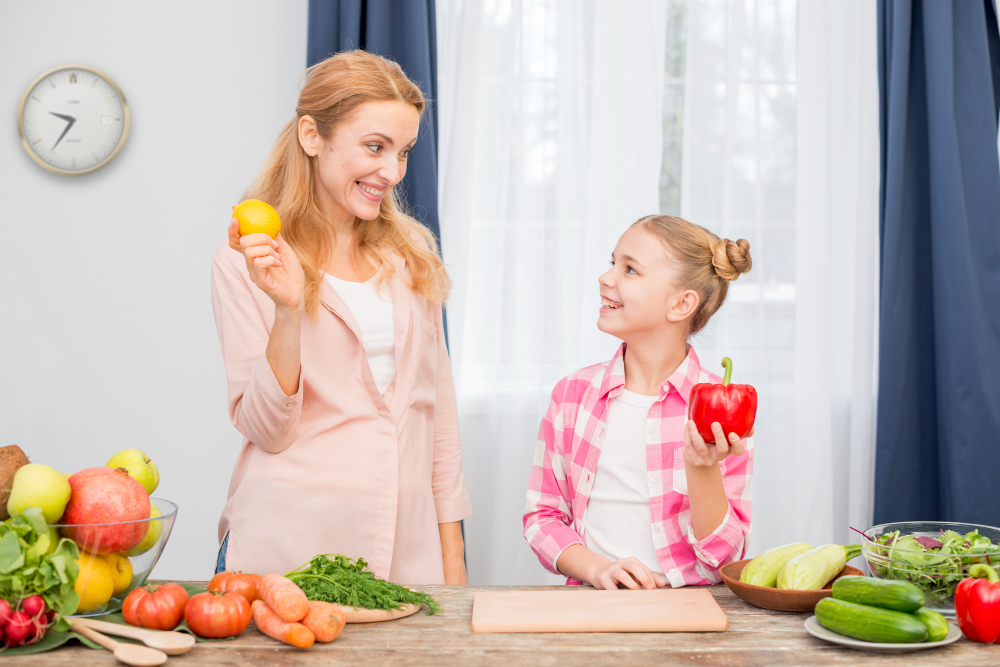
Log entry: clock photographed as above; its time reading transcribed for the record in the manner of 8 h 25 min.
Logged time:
9 h 36 min
